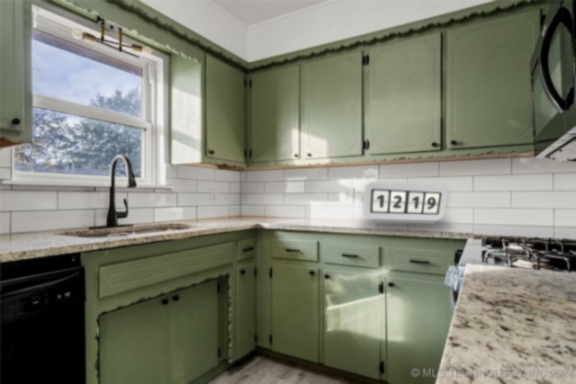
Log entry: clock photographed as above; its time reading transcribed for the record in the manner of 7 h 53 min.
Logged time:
12 h 19 min
